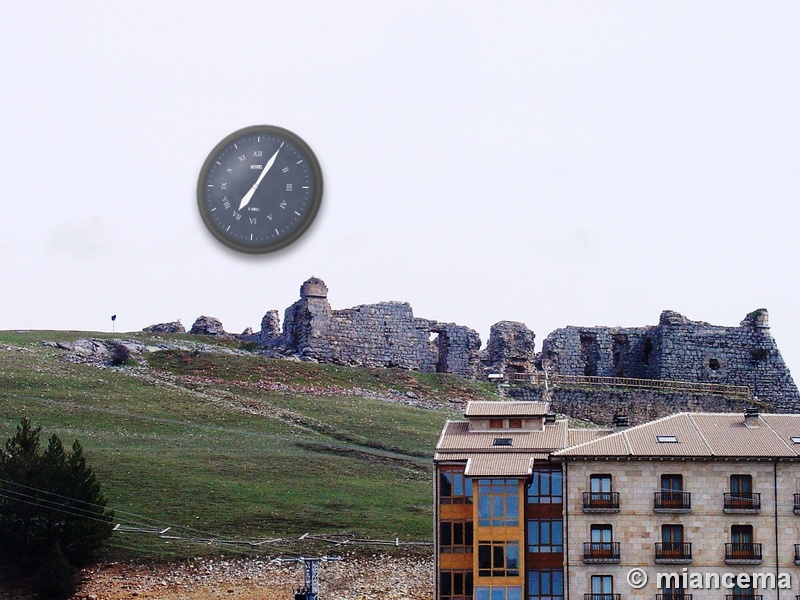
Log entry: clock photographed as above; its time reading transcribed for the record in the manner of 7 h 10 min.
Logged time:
7 h 05 min
